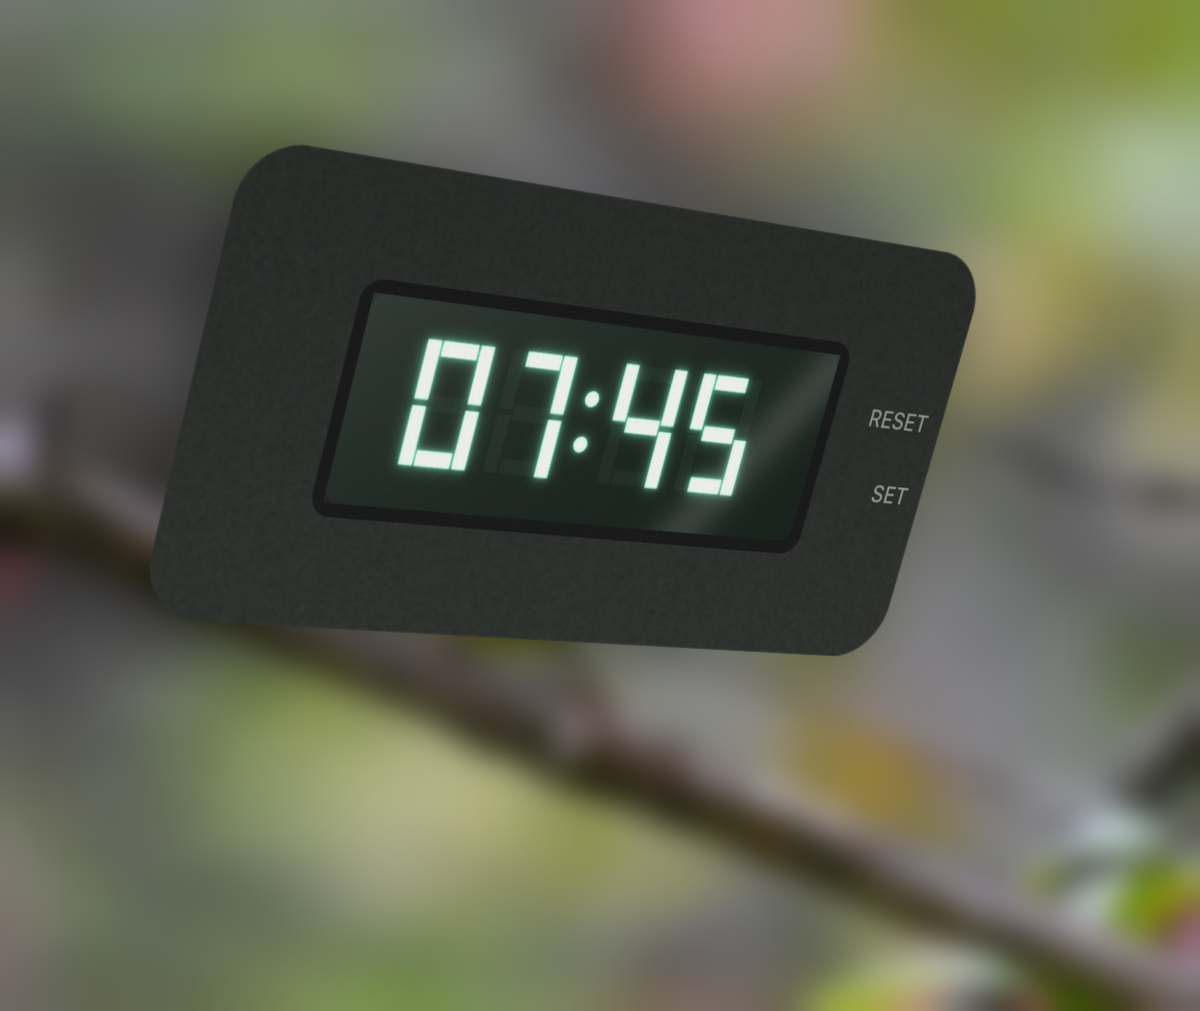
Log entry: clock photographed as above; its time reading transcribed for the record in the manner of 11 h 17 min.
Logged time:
7 h 45 min
